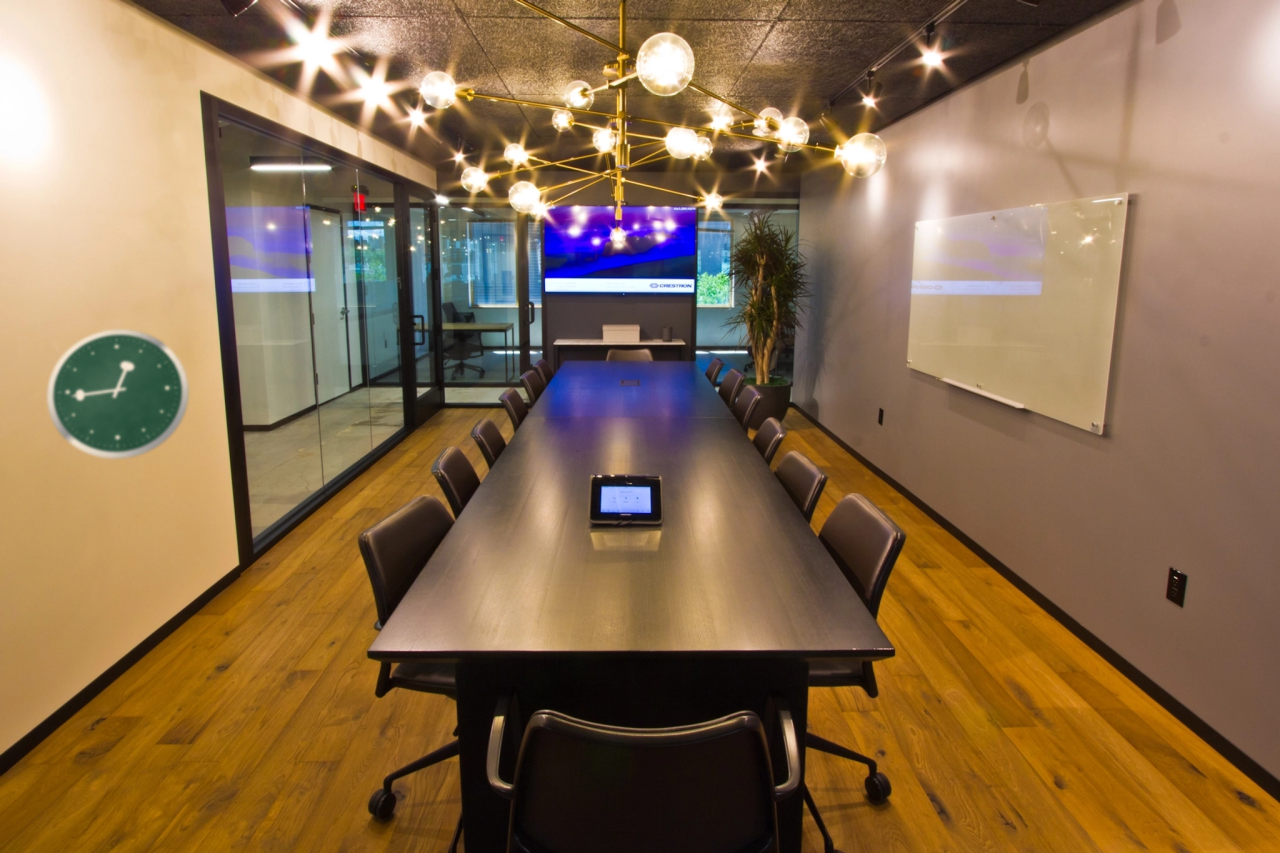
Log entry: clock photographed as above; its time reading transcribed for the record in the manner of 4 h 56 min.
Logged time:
12 h 44 min
